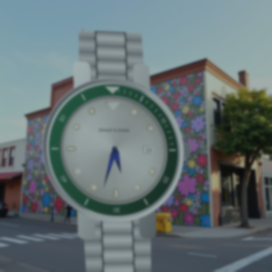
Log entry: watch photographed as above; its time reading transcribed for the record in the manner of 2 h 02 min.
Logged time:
5 h 33 min
